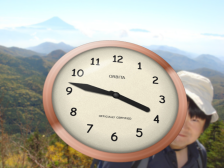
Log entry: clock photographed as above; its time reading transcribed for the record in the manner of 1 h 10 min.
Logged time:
3 h 47 min
